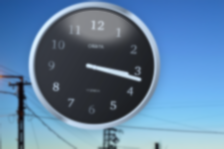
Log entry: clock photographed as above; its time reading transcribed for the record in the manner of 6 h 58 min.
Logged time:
3 h 17 min
